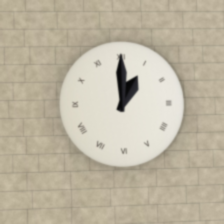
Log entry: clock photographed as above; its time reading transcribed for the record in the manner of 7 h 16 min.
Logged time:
1 h 00 min
